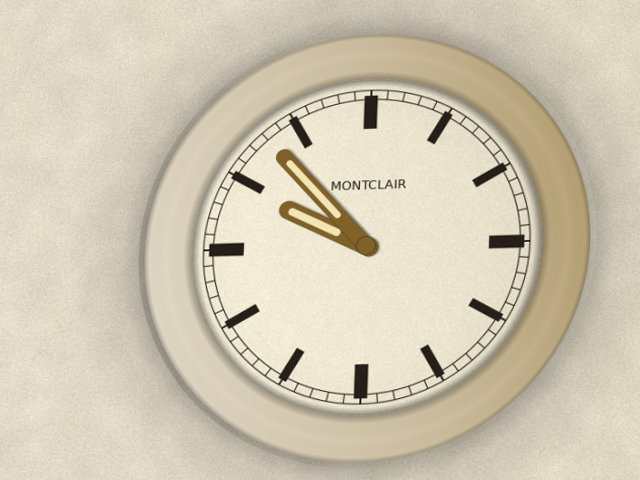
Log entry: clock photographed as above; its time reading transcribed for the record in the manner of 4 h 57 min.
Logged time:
9 h 53 min
